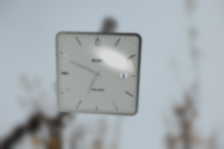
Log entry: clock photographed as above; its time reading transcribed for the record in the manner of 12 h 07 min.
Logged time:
6 h 49 min
